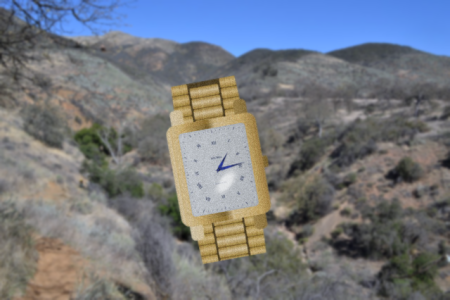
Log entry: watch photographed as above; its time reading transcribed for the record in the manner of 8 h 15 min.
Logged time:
1 h 14 min
